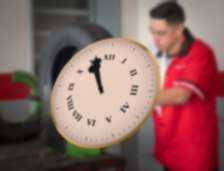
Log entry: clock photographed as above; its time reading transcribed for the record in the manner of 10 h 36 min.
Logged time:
10 h 56 min
